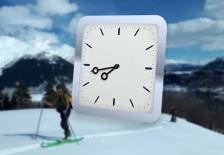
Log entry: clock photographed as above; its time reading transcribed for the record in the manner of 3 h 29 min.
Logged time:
7 h 43 min
